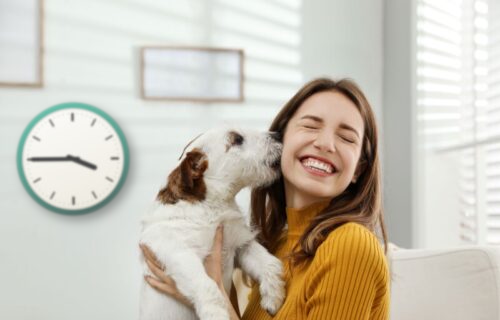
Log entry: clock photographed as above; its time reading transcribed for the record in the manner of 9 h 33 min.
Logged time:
3 h 45 min
